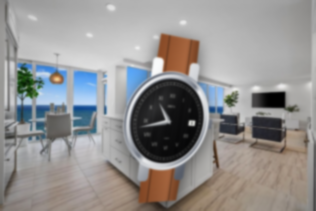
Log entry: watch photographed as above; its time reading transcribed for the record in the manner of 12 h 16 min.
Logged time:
10 h 43 min
